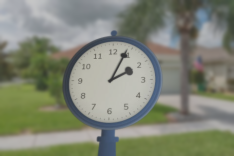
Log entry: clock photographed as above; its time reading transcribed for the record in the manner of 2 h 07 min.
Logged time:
2 h 04 min
